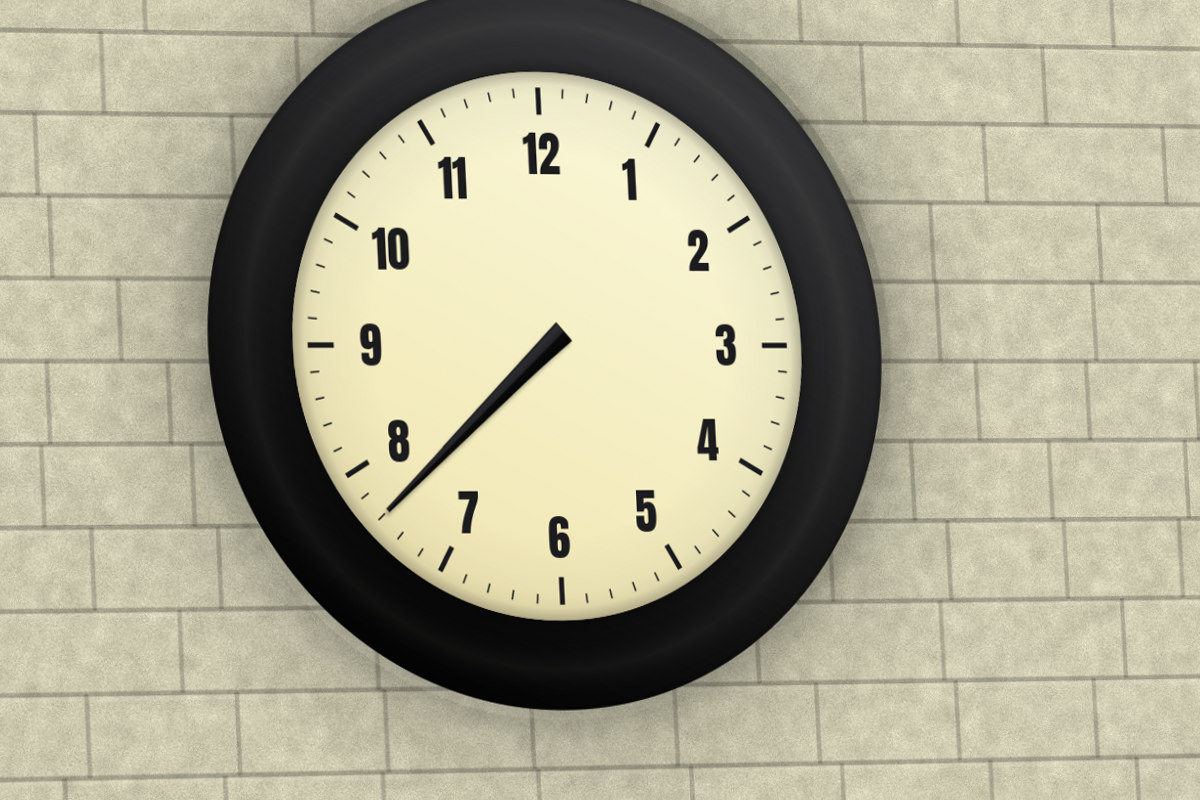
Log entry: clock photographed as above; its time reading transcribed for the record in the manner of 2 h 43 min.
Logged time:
7 h 38 min
